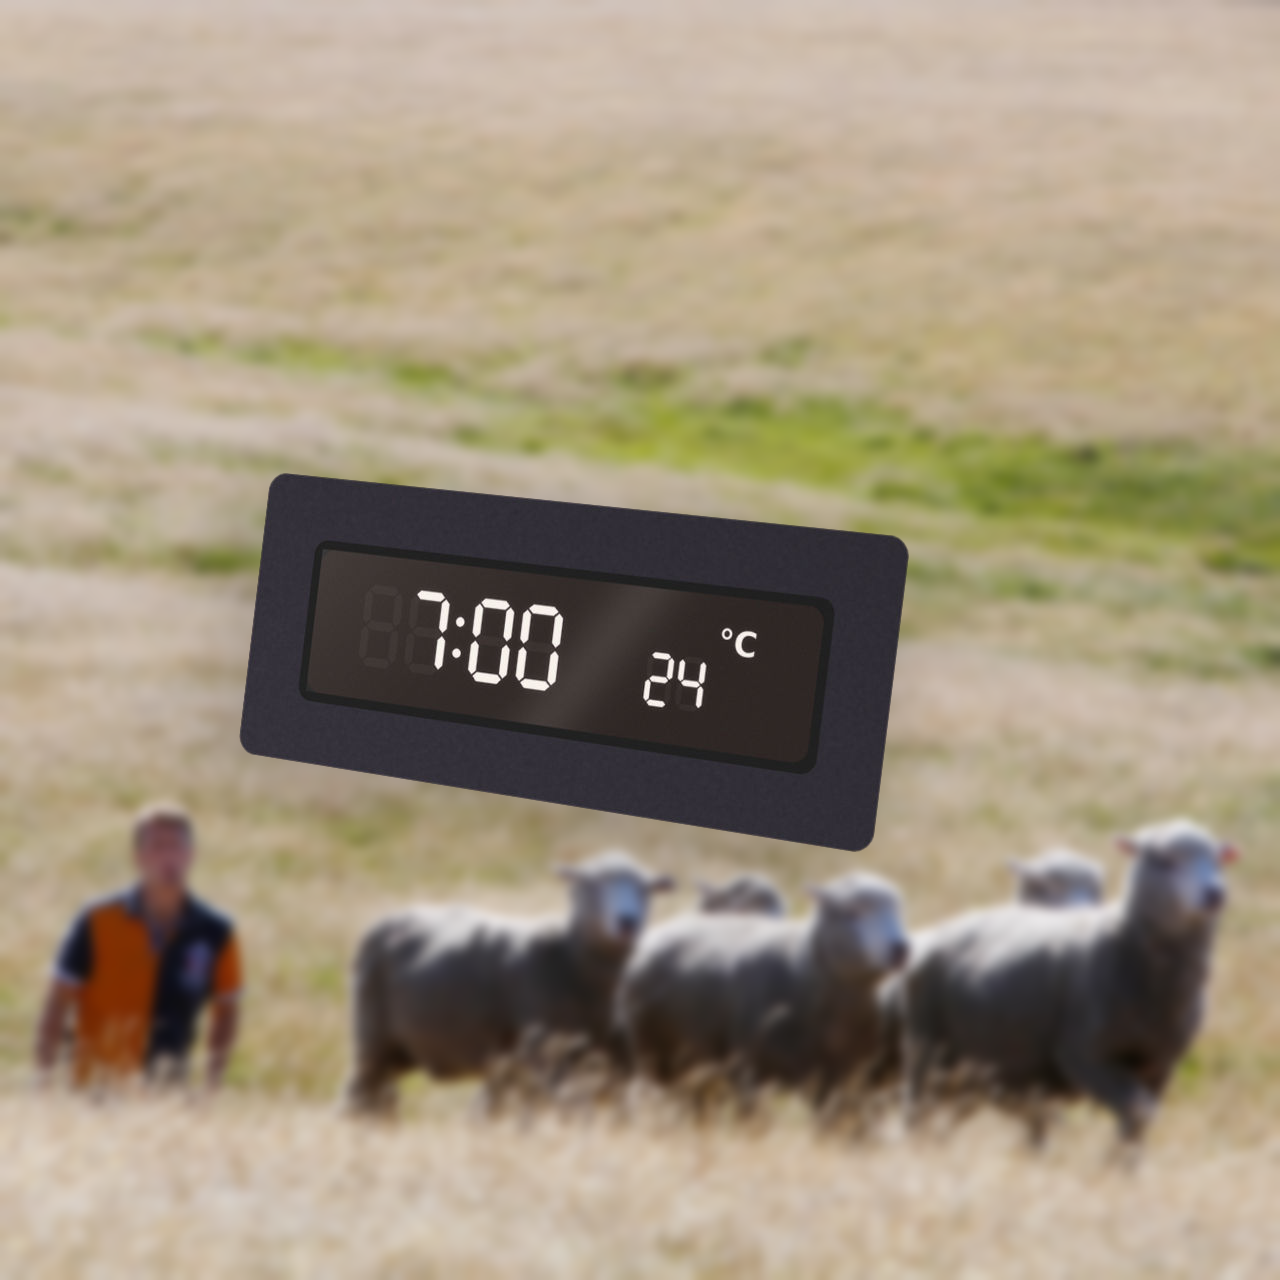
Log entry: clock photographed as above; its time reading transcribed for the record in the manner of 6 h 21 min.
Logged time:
7 h 00 min
